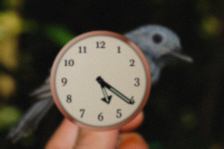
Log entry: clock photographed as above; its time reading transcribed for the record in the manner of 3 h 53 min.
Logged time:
5 h 21 min
